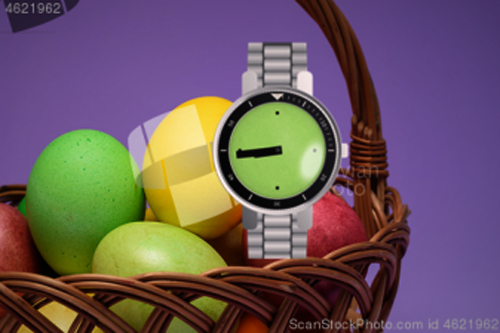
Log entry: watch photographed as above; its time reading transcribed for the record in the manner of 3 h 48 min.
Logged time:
8 h 44 min
